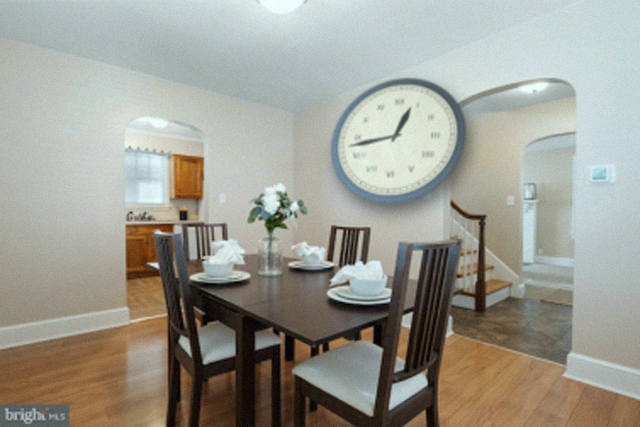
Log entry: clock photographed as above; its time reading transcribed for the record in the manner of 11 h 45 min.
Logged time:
12 h 43 min
